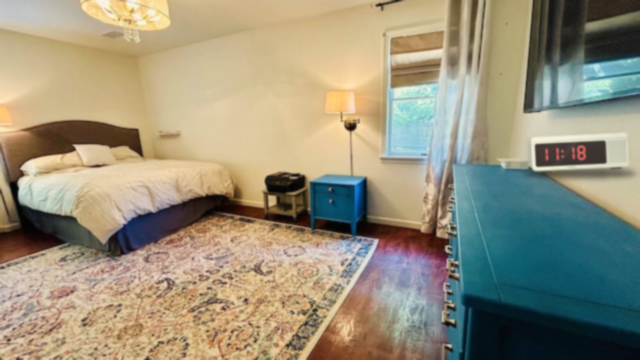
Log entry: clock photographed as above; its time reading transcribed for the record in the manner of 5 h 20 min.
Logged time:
11 h 18 min
